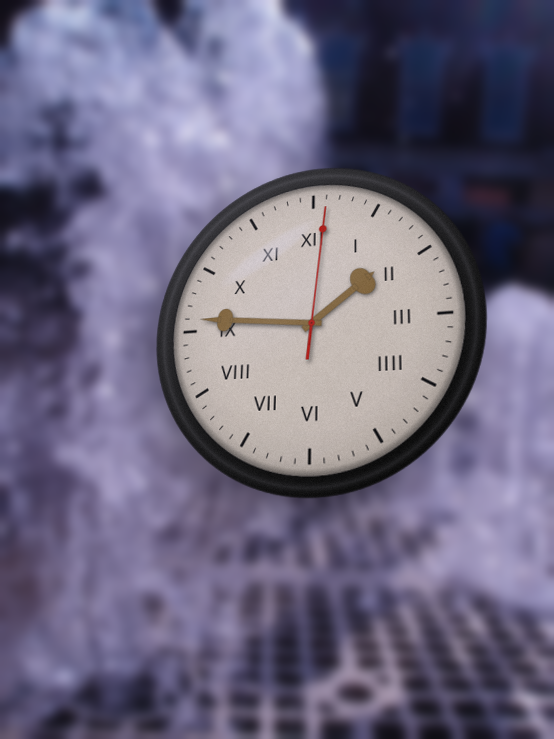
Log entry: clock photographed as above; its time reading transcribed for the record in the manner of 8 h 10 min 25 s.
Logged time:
1 h 46 min 01 s
